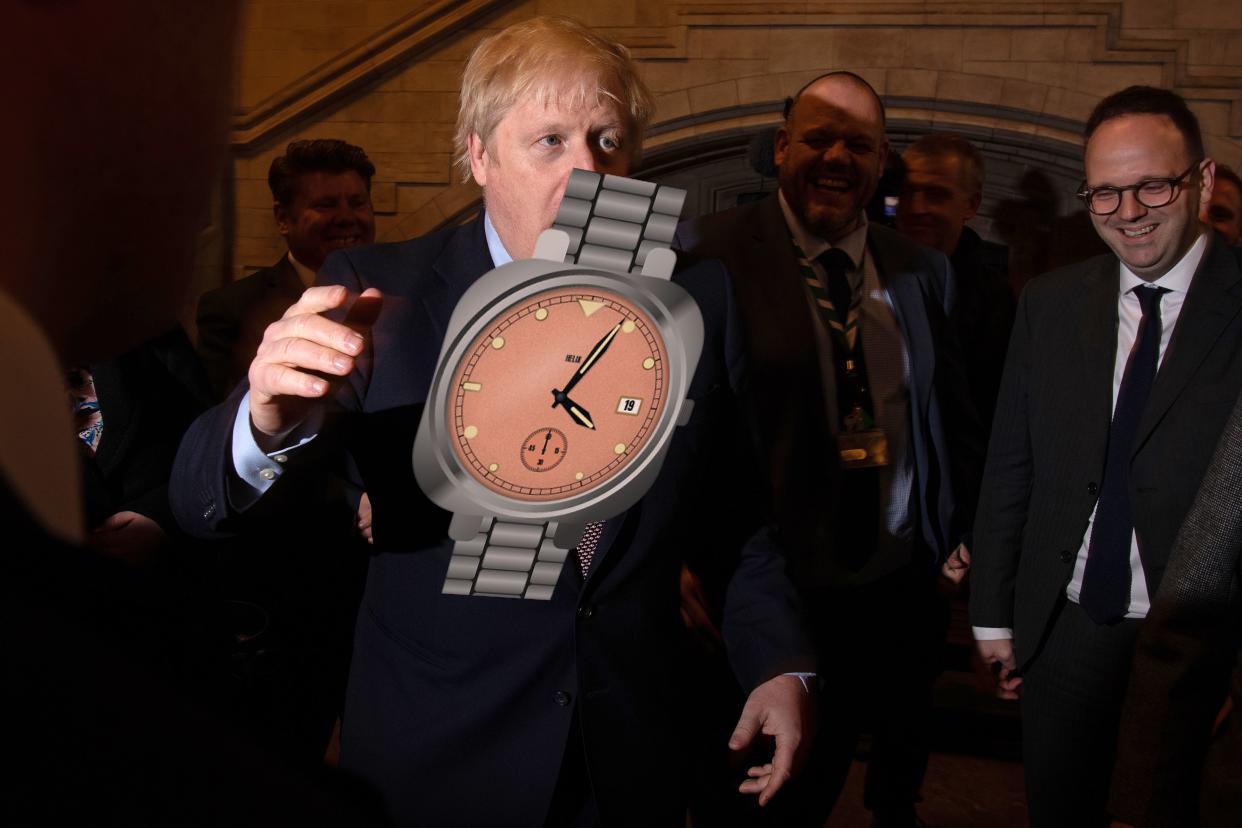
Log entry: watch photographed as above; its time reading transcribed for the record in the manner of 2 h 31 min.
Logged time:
4 h 04 min
